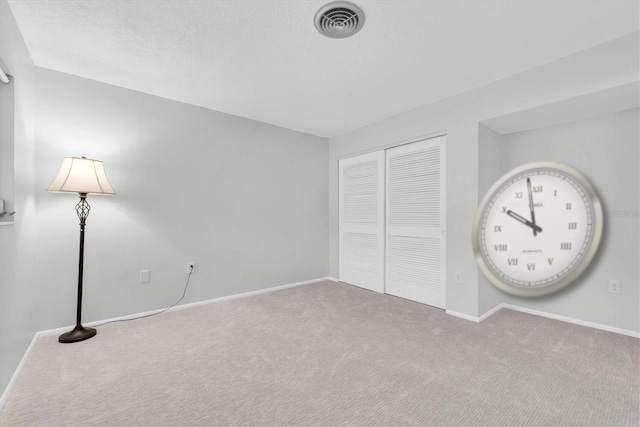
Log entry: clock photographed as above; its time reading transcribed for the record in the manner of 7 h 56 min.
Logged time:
9 h 58 min
